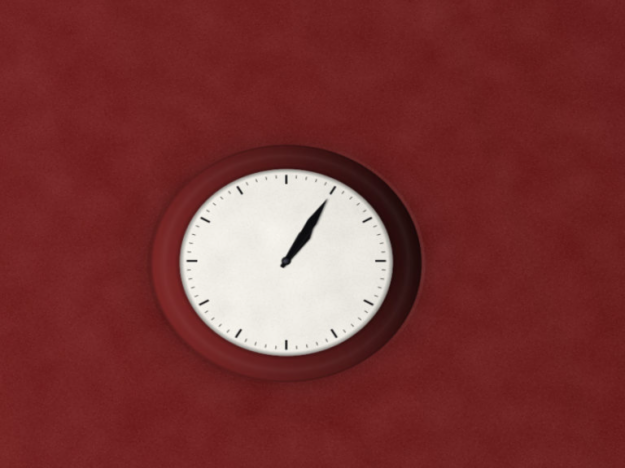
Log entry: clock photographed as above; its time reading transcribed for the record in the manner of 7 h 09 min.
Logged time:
1 h 05 min
